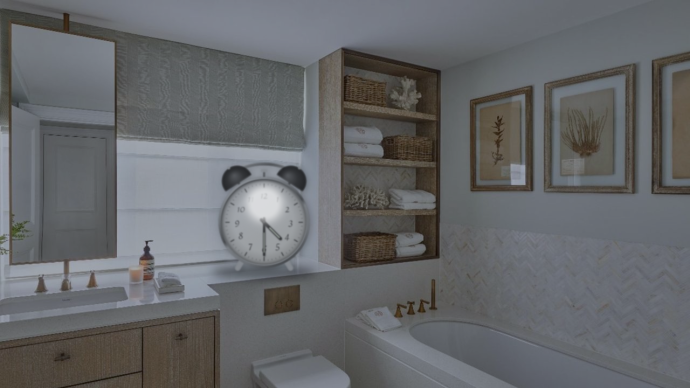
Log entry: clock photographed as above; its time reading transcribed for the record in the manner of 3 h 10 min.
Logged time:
4 h 30 min
